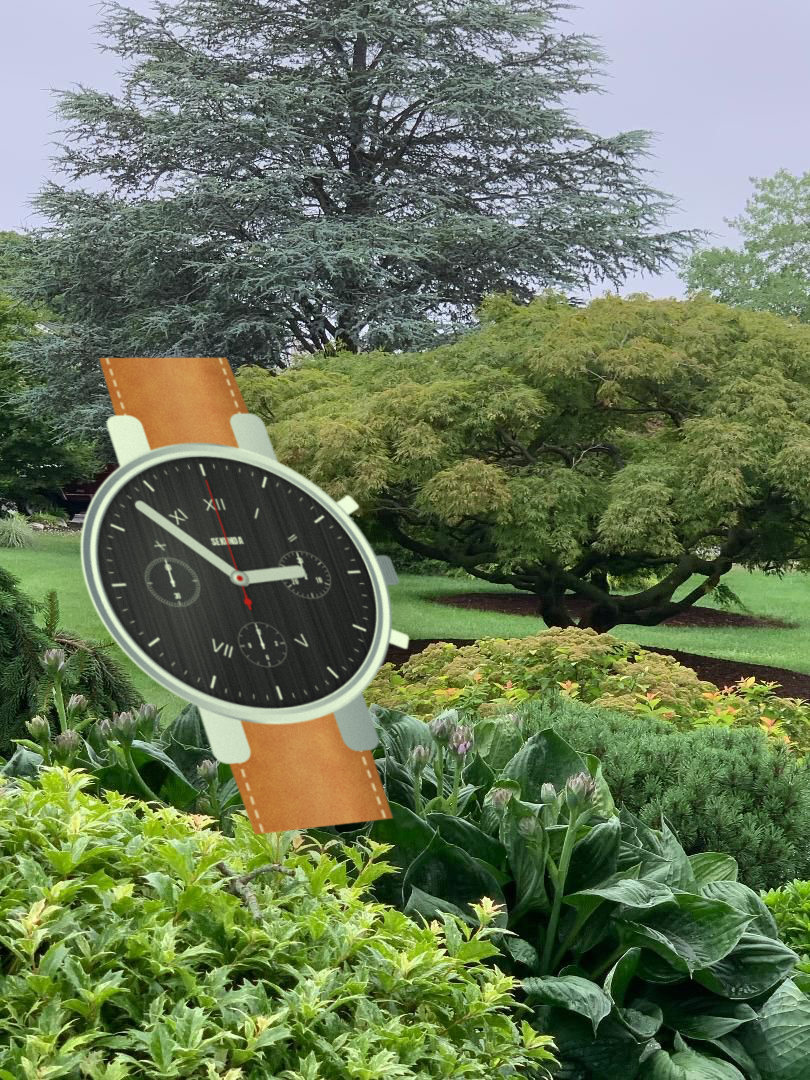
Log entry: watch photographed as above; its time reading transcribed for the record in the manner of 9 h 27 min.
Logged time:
2 h 53 min
